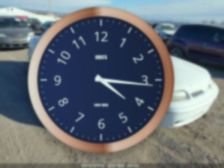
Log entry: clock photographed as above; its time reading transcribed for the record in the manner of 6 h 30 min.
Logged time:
4 h 16 min
